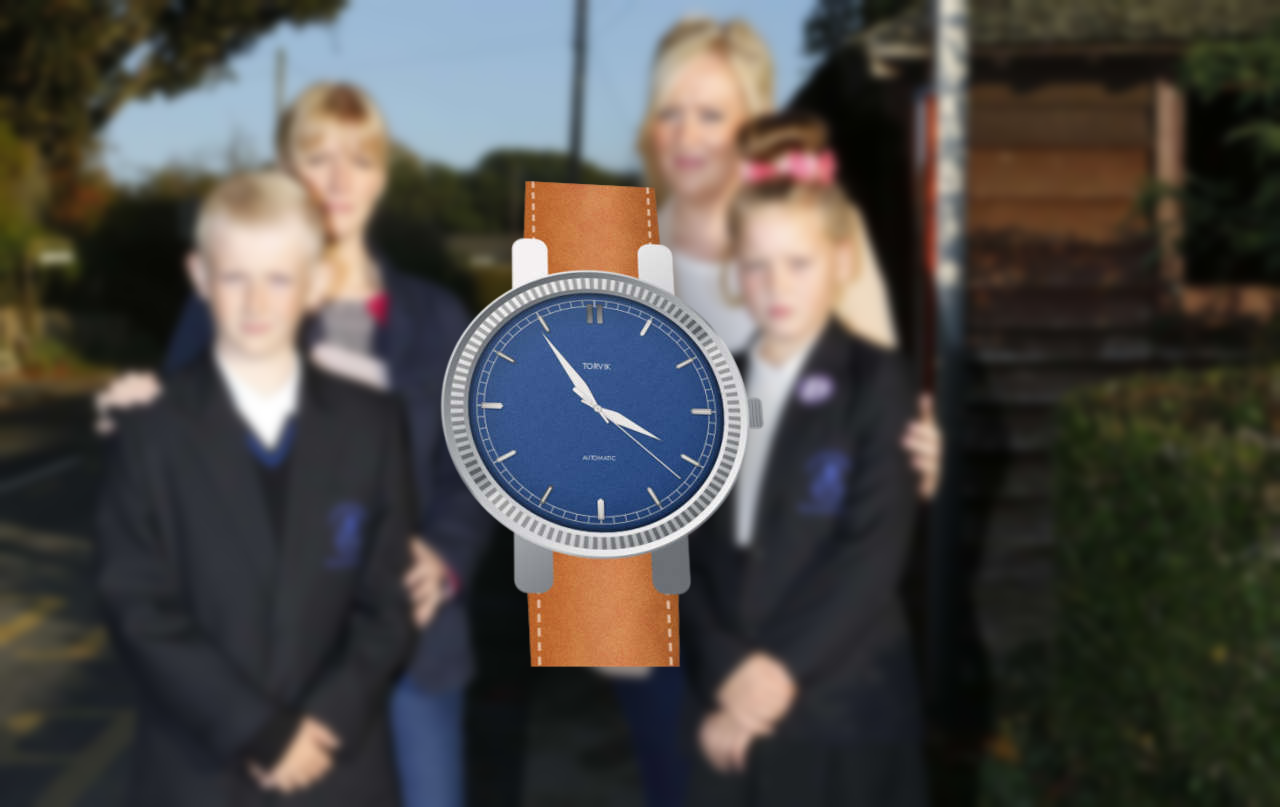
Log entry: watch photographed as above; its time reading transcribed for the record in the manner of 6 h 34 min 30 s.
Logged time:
3 h 54 min 22 s
